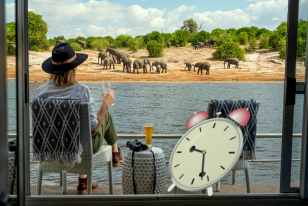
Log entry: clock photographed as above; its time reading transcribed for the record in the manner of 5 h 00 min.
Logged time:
9 h 27 min
